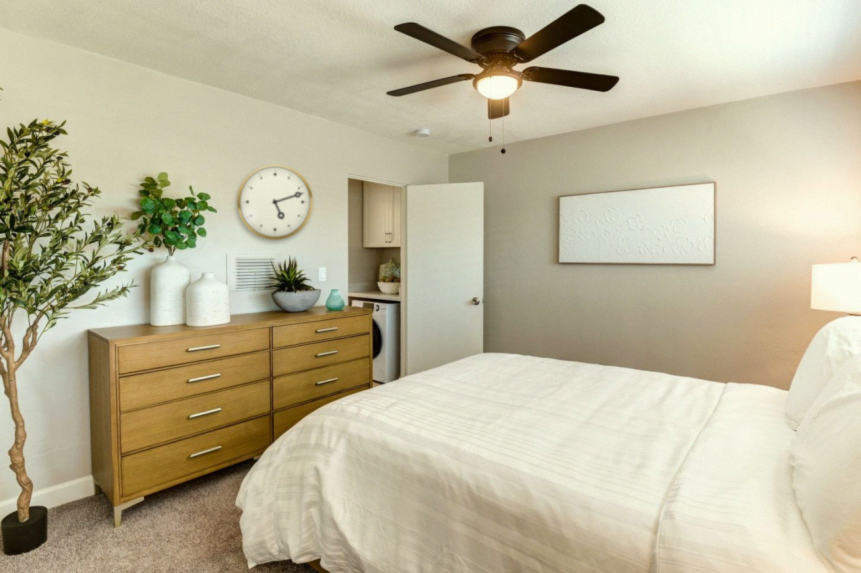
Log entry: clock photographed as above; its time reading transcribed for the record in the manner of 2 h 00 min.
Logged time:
5 h 12 min
